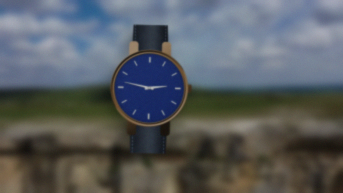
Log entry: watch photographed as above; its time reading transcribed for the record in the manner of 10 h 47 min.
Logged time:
2 h 47 min
